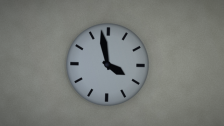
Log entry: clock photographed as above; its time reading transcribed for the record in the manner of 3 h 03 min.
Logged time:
3 h 58 min
